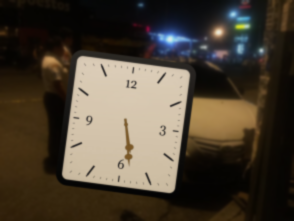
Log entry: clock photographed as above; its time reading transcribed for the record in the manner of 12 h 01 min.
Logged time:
5 h 28 min
